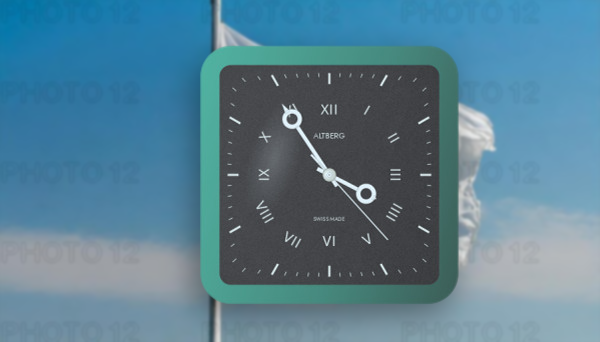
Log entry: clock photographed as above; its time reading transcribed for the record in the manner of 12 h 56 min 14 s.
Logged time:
3 h 54 min 23 s
